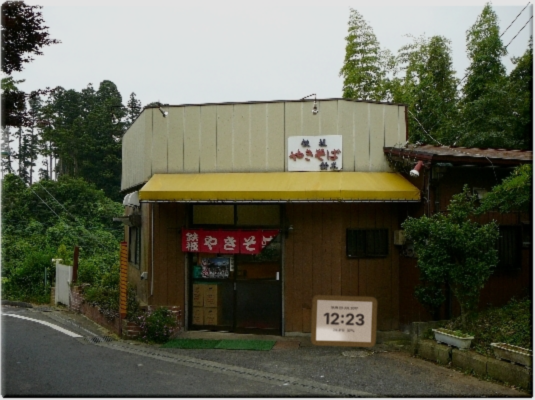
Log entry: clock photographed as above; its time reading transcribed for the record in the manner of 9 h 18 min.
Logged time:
12 h 23 min
